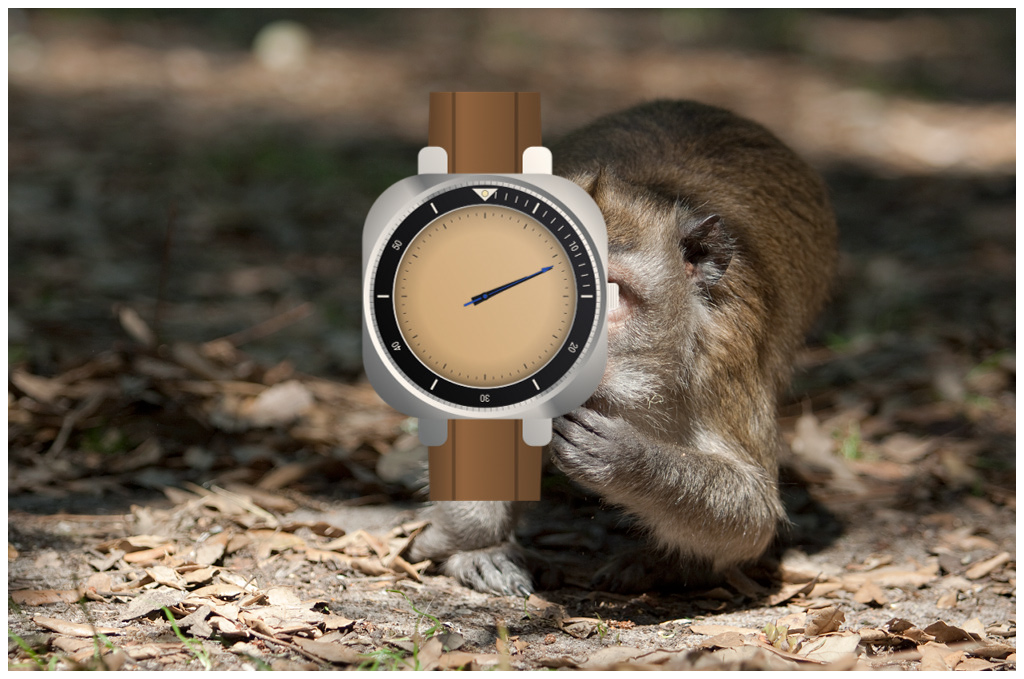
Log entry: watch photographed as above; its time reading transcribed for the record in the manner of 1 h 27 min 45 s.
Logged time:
2 h 11 min 11 s
